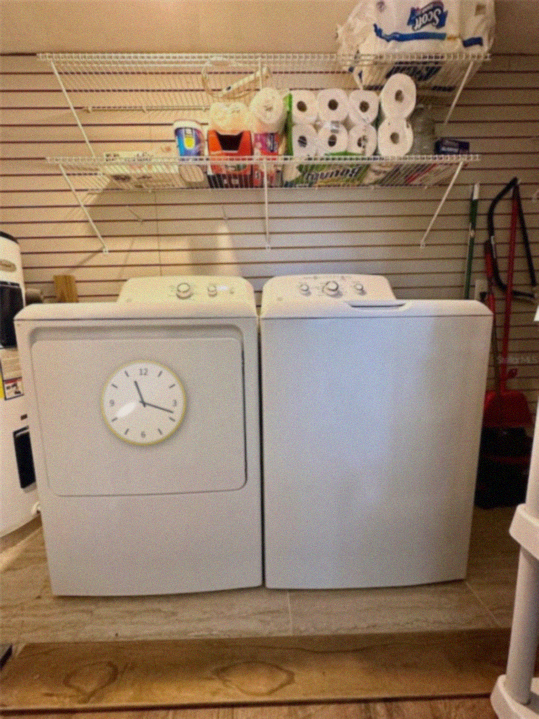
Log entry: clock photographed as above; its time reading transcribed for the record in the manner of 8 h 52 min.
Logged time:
11 h 18 min
